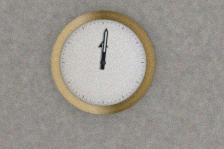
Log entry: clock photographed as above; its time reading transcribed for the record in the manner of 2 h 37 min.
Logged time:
12 h 01 min
